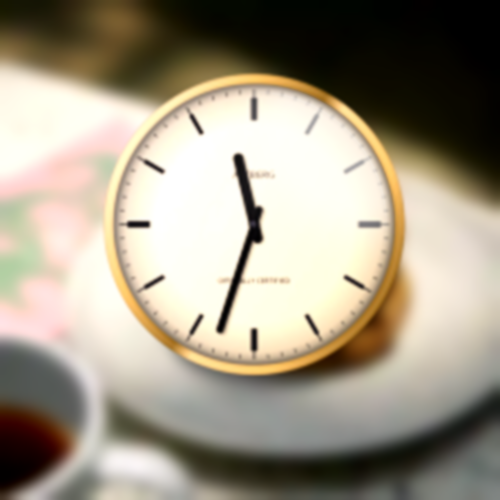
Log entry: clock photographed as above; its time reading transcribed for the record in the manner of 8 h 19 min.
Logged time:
11 h 33 min
